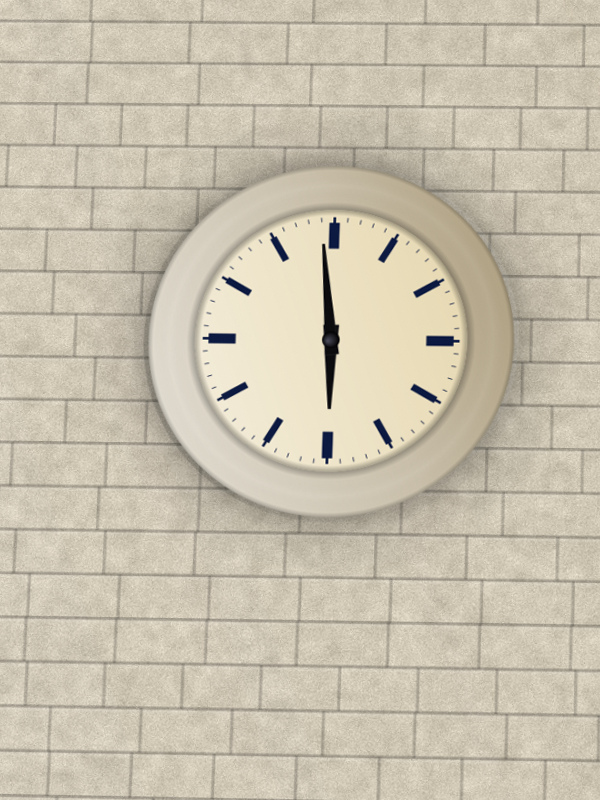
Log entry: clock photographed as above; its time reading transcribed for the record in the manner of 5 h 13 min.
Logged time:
5 h 59 min
